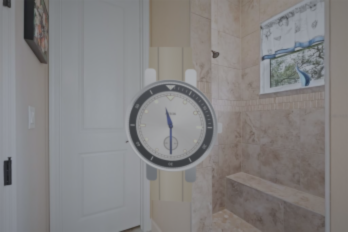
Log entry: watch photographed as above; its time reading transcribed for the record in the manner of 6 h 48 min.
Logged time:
11 h 30 min
